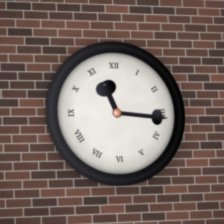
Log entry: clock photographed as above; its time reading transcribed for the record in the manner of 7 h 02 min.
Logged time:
11 h 16 min
